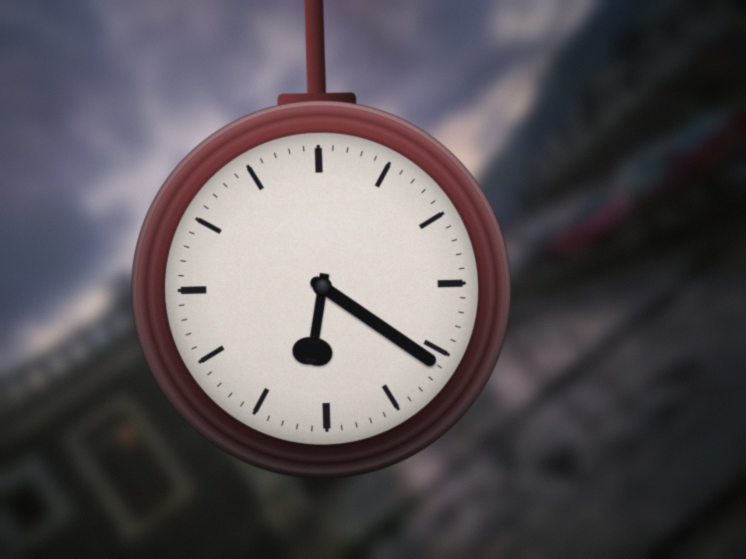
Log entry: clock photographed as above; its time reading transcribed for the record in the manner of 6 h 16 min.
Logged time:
6 h 21 min
